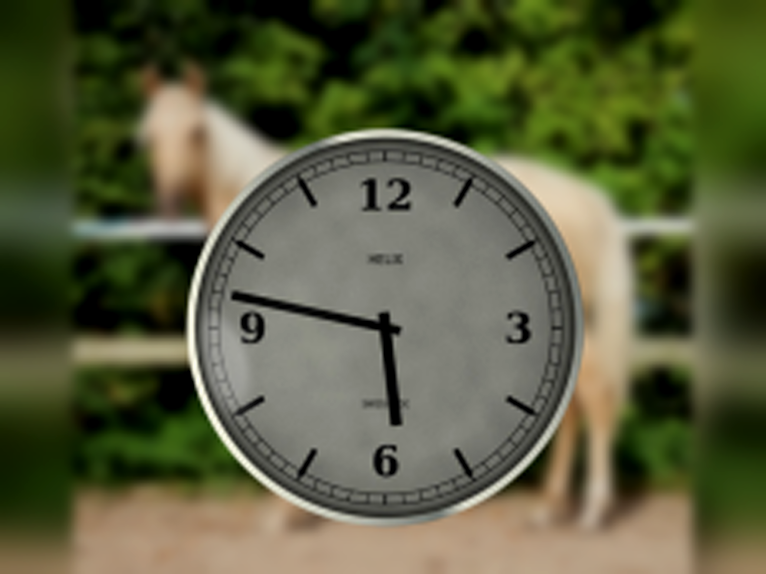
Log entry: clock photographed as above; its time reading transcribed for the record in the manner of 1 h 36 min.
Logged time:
5 h 47 min
